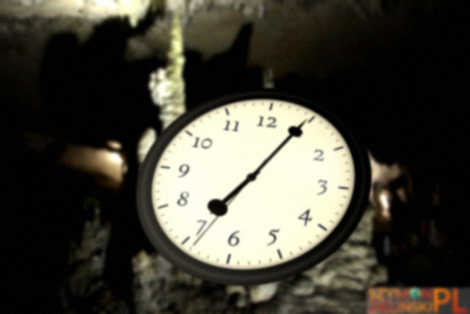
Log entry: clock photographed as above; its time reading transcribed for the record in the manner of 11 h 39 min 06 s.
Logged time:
7 h 04 min 34 s
